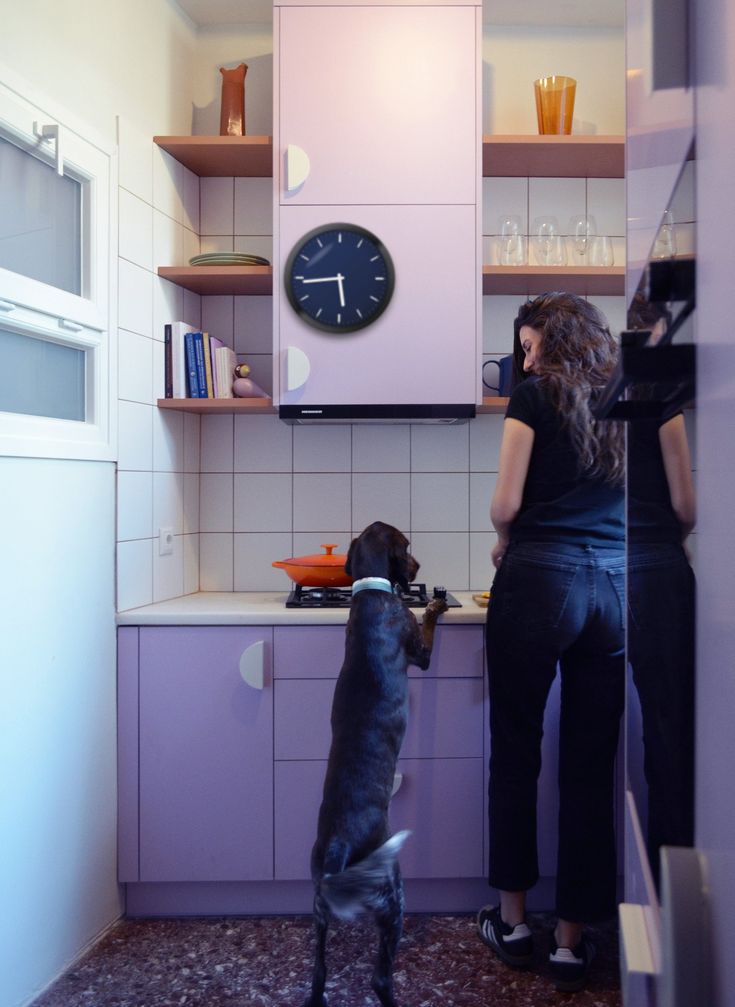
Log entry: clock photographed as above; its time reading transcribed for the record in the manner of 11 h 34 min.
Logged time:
5 h 44 min
